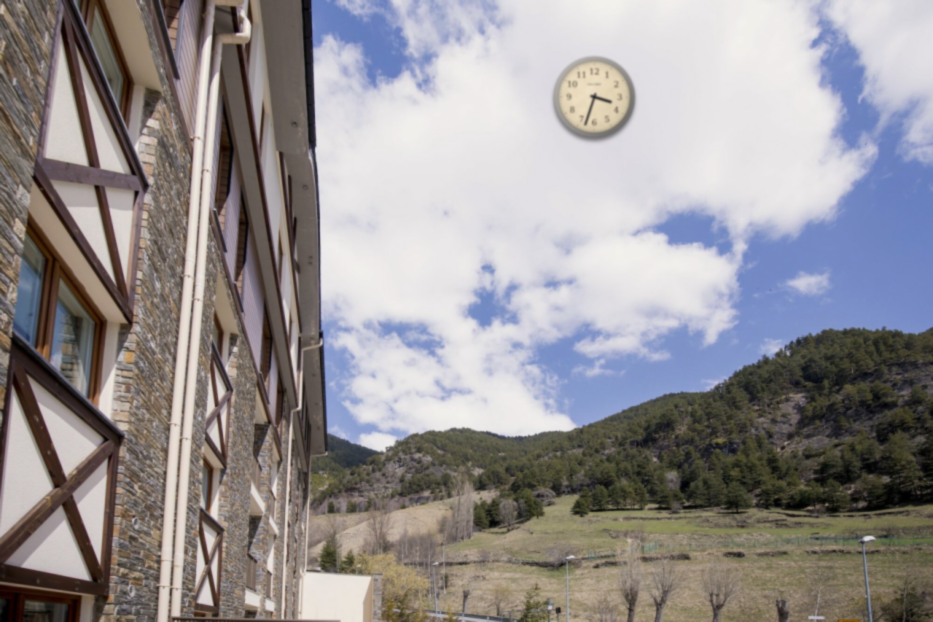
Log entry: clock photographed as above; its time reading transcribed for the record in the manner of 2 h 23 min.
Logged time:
3 h 33 min
